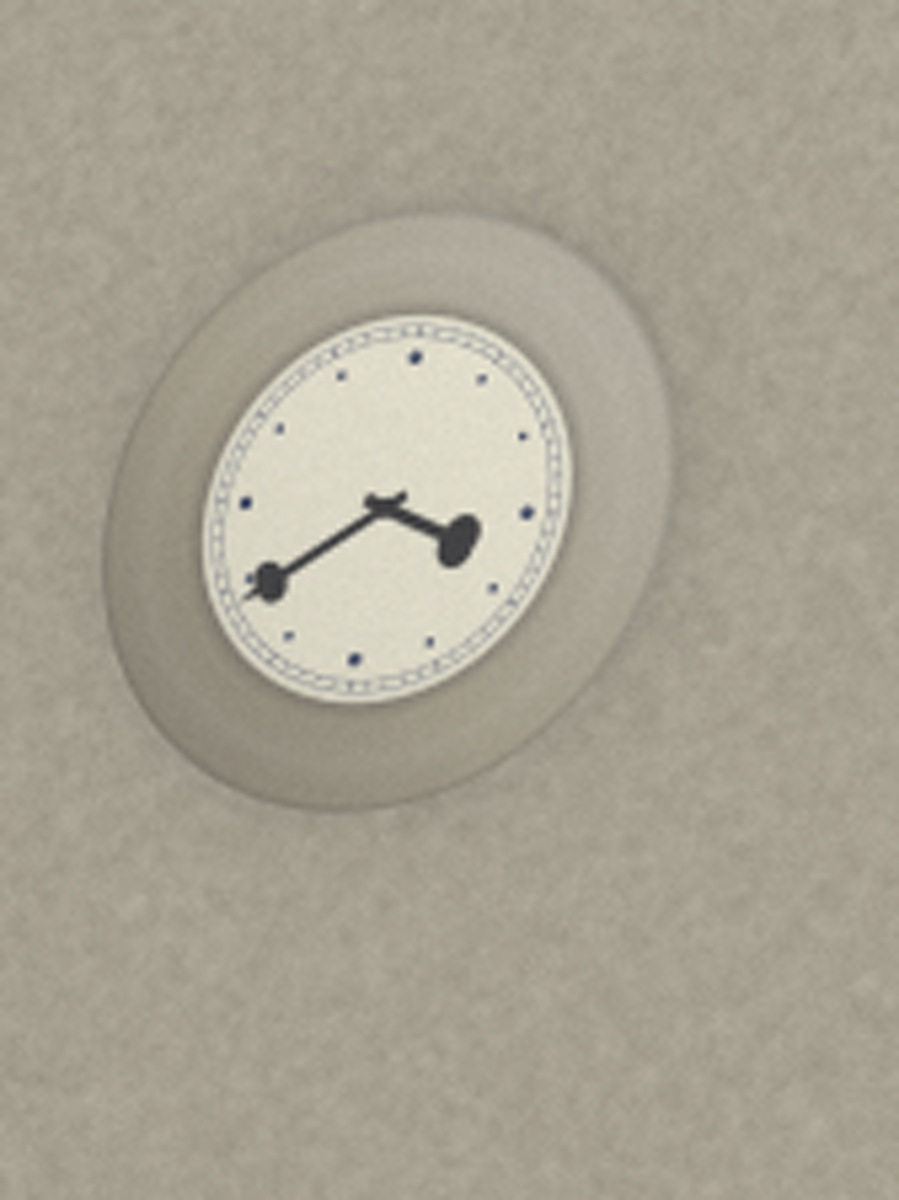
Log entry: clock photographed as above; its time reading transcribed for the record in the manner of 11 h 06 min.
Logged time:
3 h 39 min
